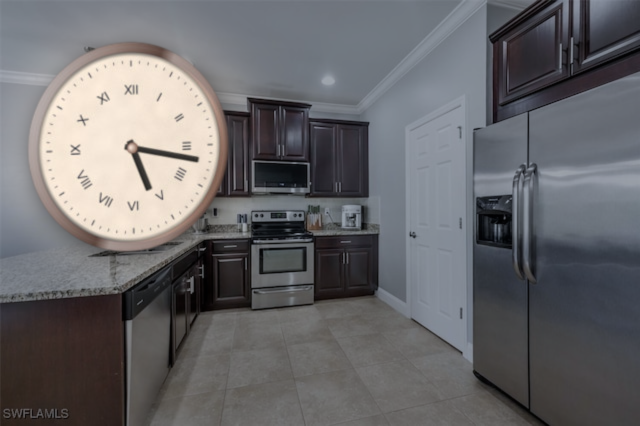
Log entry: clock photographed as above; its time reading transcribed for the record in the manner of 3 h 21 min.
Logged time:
5 h 17 min
